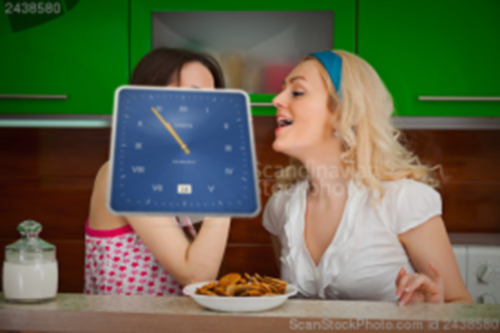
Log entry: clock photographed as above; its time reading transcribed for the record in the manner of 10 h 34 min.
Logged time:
10 h 54 min
